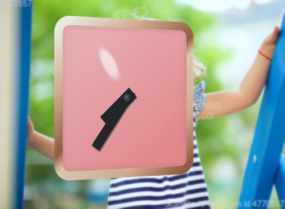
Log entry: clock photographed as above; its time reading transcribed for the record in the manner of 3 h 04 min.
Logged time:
7 h 36 min
